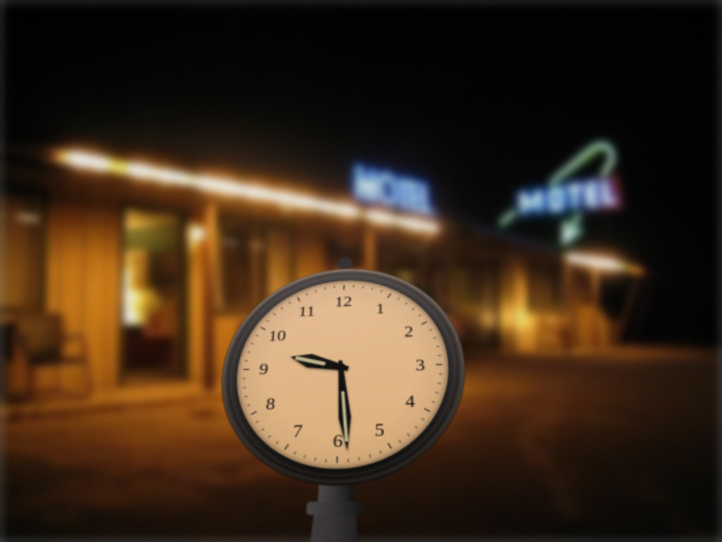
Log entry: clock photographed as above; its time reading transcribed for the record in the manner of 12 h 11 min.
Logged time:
9 h 29 min
